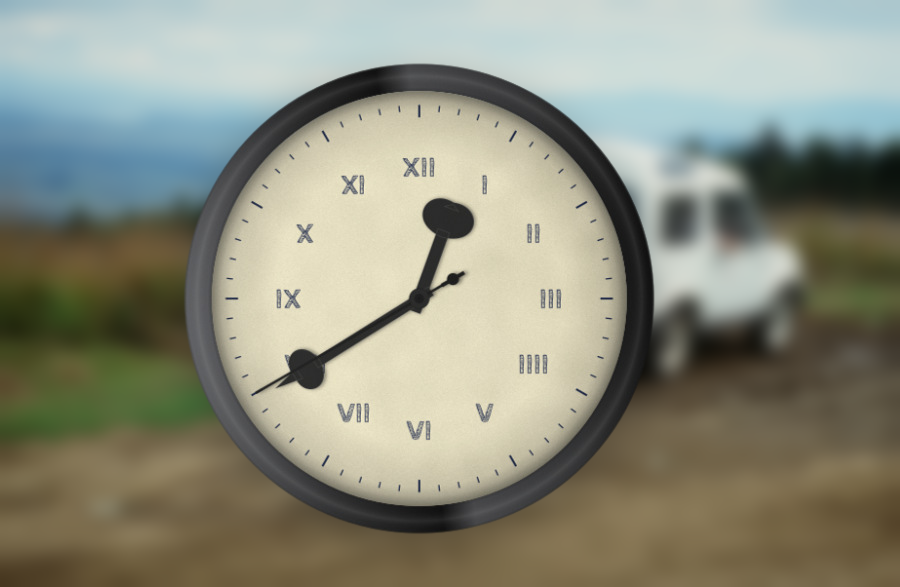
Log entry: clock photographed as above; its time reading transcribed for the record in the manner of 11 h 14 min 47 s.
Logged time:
12 h 39 min 40 s
